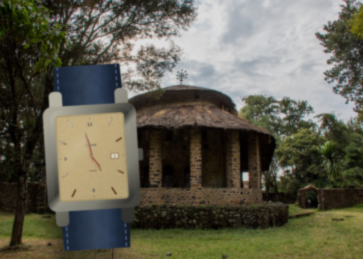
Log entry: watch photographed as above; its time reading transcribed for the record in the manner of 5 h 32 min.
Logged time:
4 h 58 min
